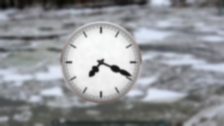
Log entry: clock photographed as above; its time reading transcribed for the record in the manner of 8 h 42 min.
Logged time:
7 h 19 min
